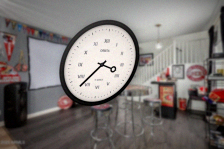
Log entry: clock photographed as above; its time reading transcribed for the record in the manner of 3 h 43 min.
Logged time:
3 h 37 min
